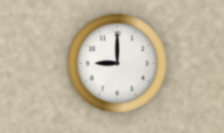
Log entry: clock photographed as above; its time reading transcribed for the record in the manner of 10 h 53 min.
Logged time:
9 h 00 min
